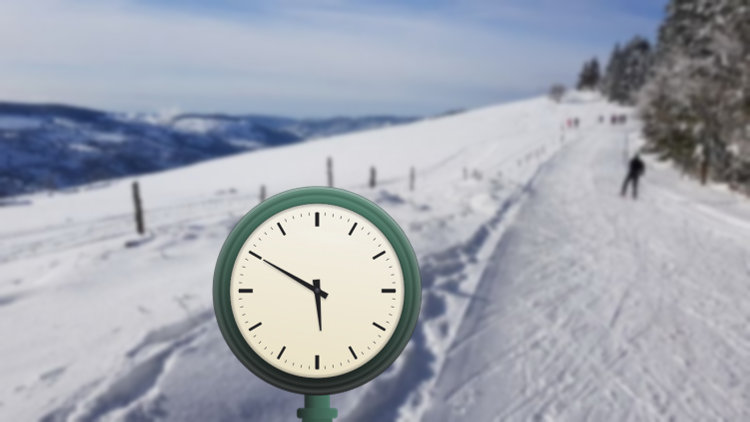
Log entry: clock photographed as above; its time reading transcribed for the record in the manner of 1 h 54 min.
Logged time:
5 h 50 min
